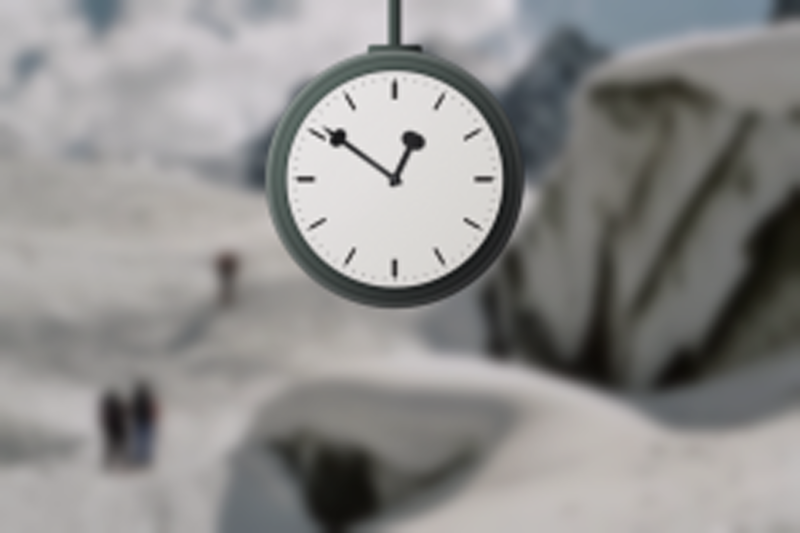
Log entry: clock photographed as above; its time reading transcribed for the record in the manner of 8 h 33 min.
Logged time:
12 h 51 min
